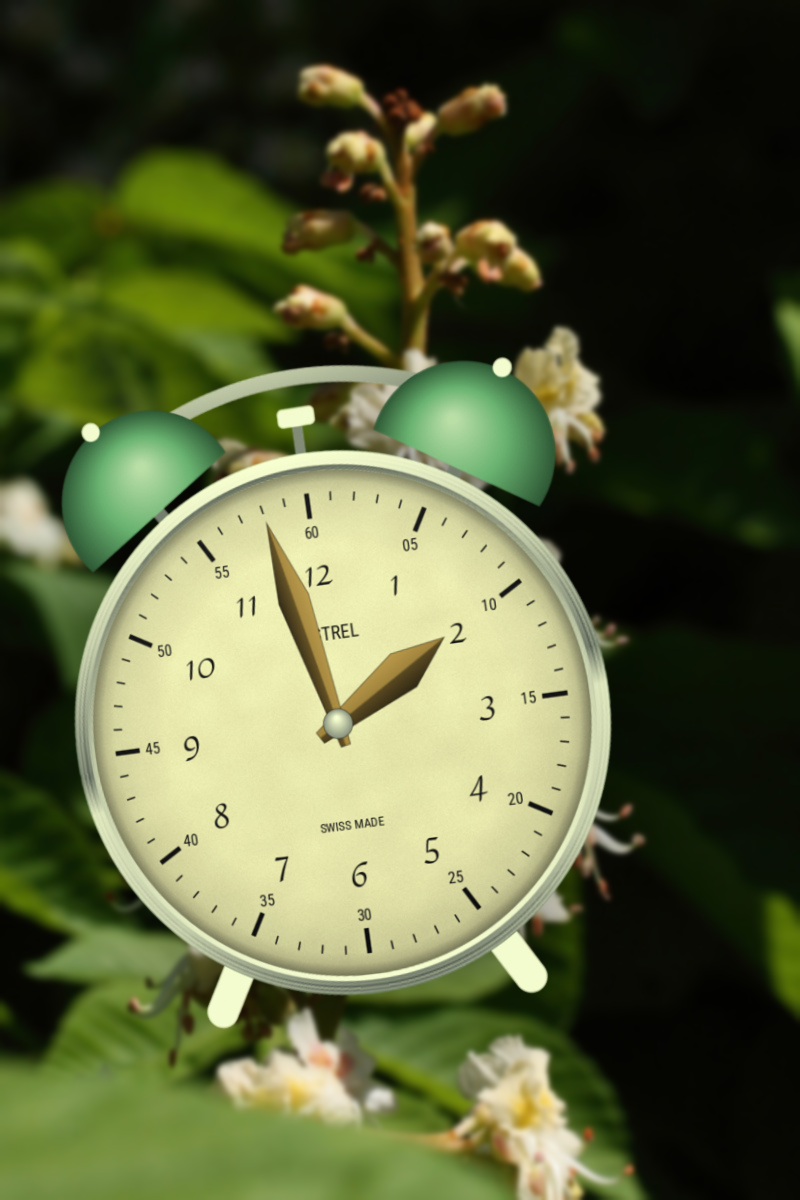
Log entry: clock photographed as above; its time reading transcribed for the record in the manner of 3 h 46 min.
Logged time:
1 h 58 min
